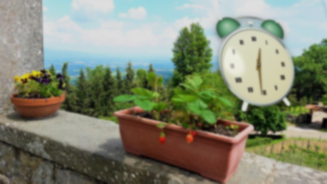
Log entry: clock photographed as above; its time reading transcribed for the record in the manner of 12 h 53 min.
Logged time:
12 h 31 min
